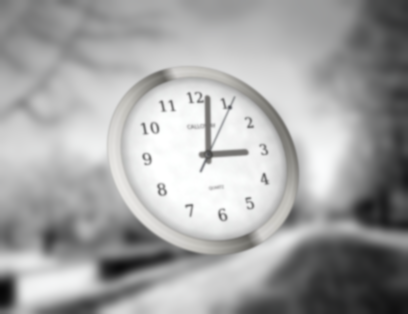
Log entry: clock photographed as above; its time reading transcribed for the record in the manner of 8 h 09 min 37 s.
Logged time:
3 h 02 min 06 s
